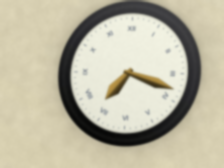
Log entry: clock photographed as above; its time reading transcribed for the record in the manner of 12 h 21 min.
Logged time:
7 h 18 min
